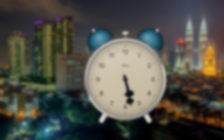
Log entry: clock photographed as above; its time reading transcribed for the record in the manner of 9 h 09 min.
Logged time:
5 h 28 min
